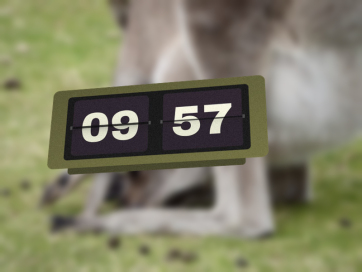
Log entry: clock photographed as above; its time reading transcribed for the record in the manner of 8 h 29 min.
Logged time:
9 h 57 min
